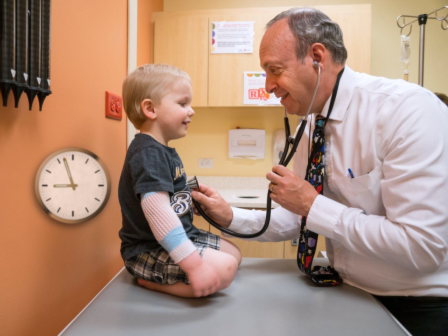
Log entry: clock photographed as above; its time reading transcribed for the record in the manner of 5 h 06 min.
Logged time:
8 h 57 min
